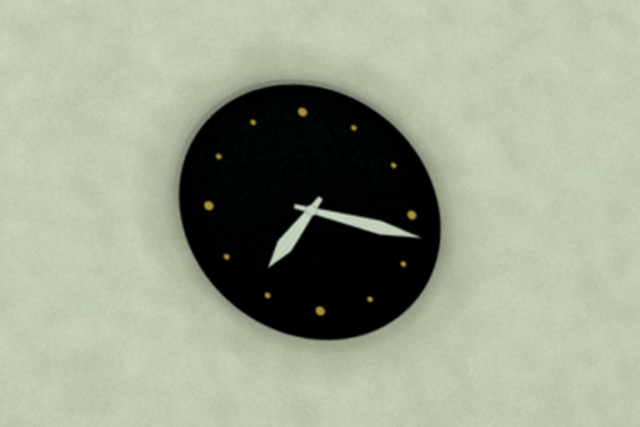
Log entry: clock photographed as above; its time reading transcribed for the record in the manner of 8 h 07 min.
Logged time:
7 h 17 min
